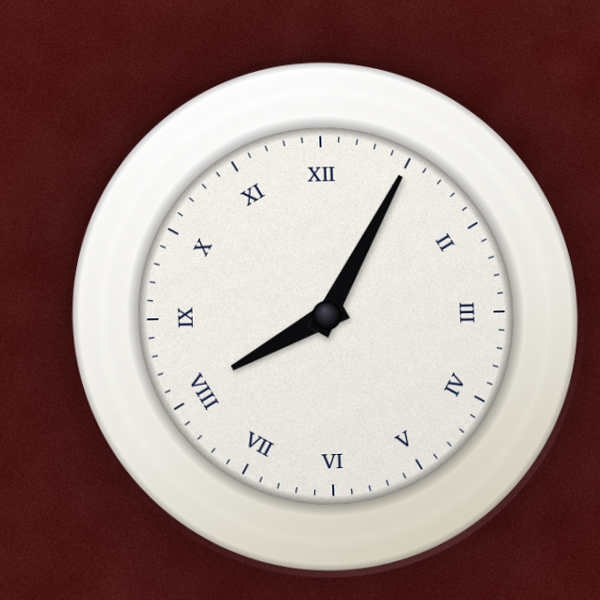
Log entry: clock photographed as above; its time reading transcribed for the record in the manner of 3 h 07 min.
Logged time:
8 h 05 min
